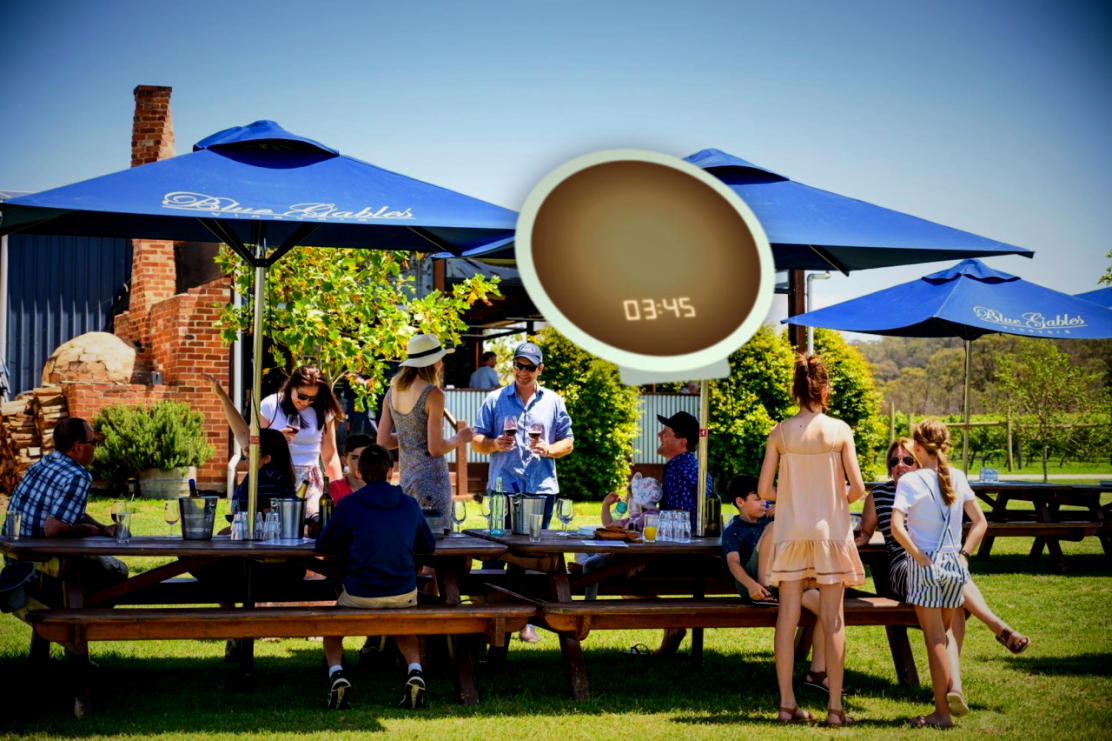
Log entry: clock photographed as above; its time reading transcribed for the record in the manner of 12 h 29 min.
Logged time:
3 h 45 min
